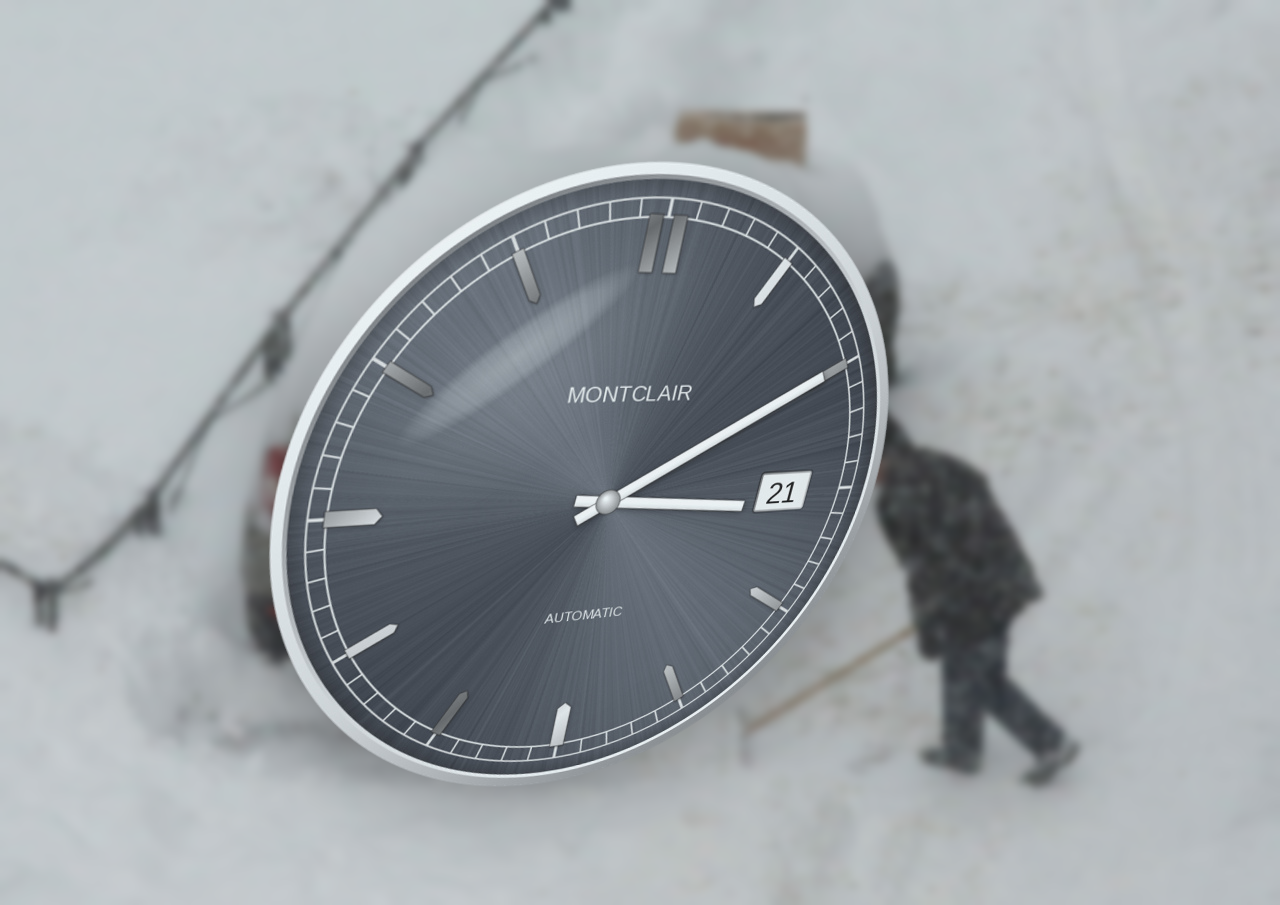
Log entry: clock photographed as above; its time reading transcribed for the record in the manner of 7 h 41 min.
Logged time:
3 h 10 min
